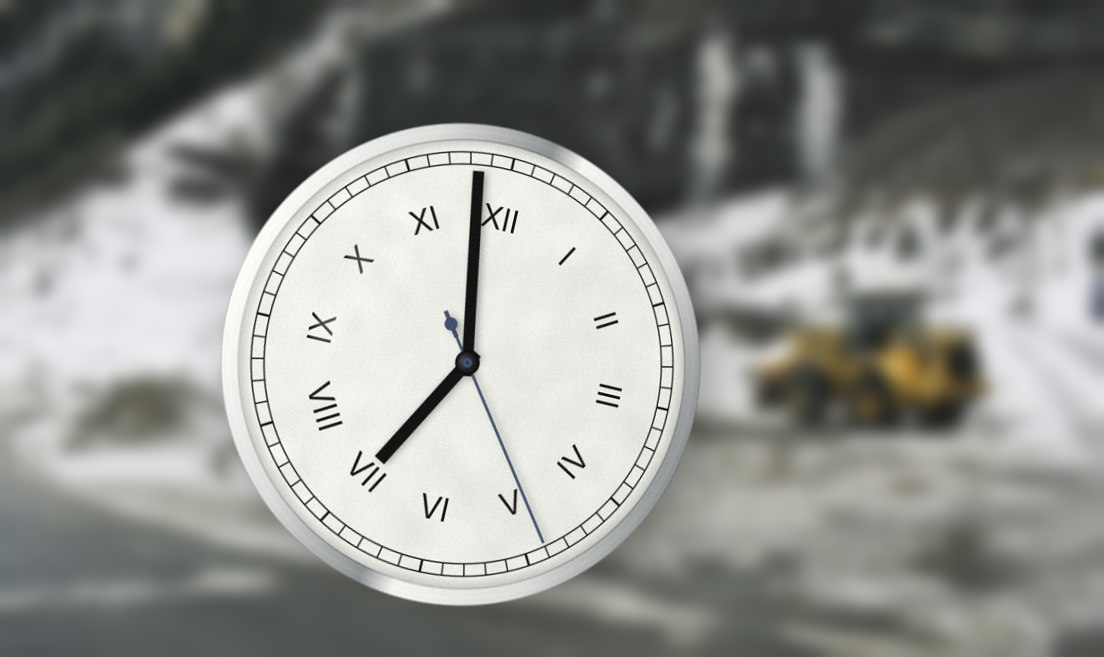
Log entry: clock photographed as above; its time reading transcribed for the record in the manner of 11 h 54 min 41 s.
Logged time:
6 h 58 min 24 s
